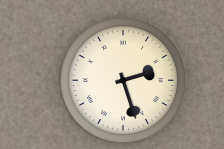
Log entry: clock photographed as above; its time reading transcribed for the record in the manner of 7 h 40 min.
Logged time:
2 h 27 min
